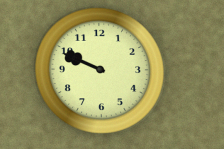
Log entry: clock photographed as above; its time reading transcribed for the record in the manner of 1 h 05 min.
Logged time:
9 h 49 min
